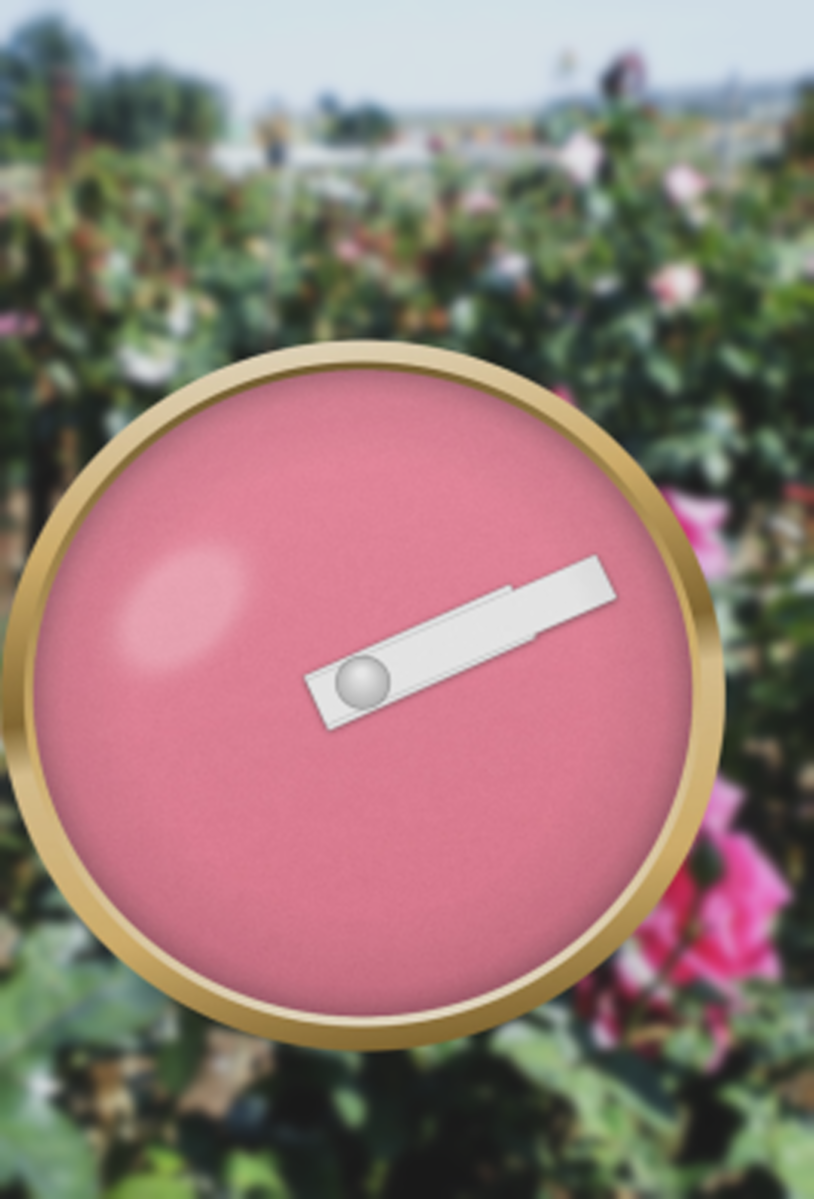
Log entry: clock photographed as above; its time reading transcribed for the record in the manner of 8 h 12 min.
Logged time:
2 h 11 min
